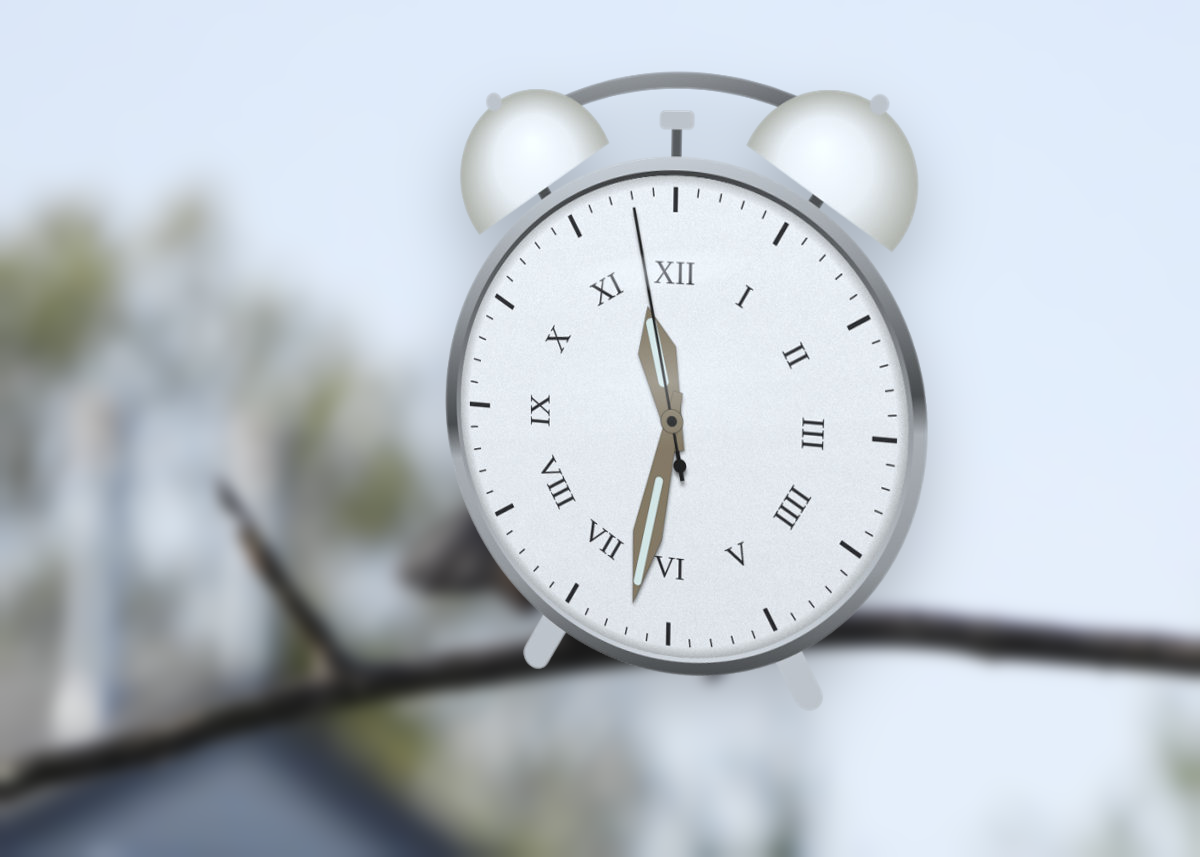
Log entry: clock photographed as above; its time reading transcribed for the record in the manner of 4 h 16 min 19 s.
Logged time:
11 h 31 min 58 s
